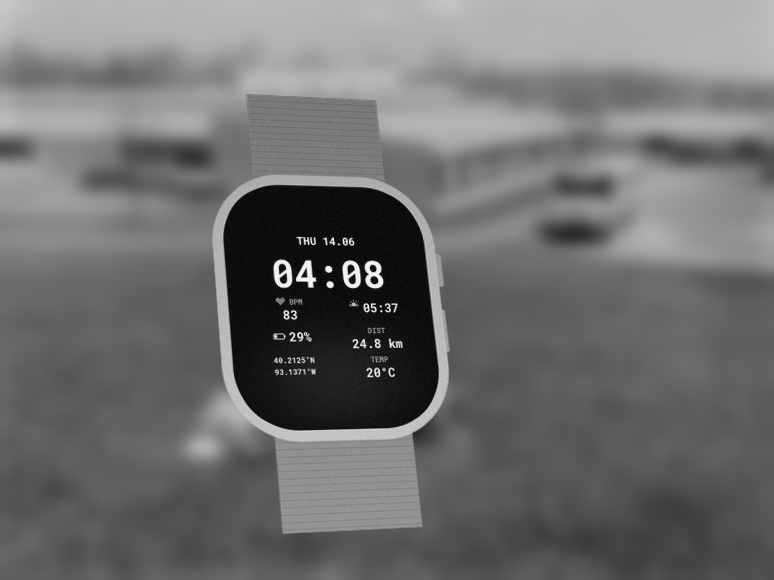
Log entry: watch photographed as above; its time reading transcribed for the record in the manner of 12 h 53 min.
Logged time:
4 h 08 min
